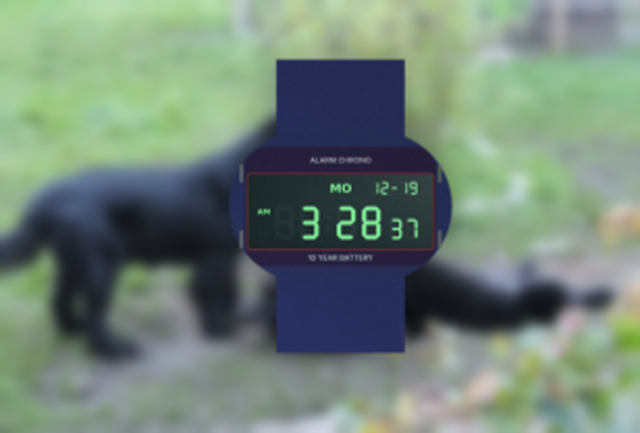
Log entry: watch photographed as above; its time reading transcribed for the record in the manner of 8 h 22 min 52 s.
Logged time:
3 h 28 min 37 s
